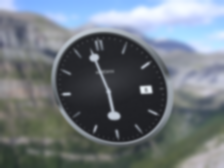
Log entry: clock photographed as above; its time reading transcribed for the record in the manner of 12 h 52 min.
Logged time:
5 h 58 min
